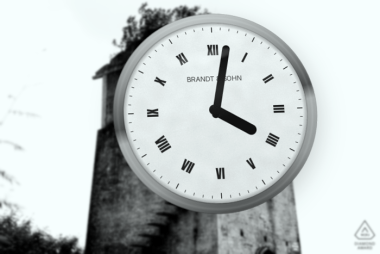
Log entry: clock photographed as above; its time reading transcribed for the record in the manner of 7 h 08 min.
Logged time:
4 h 02 min
